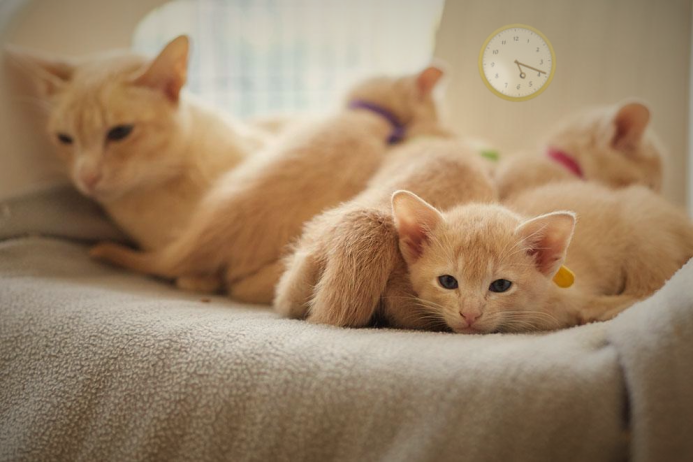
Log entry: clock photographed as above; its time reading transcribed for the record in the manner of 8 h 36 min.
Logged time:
5 h 19 min
